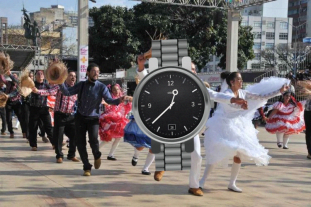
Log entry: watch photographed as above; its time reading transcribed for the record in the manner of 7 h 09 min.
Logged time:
12 h 38 min
